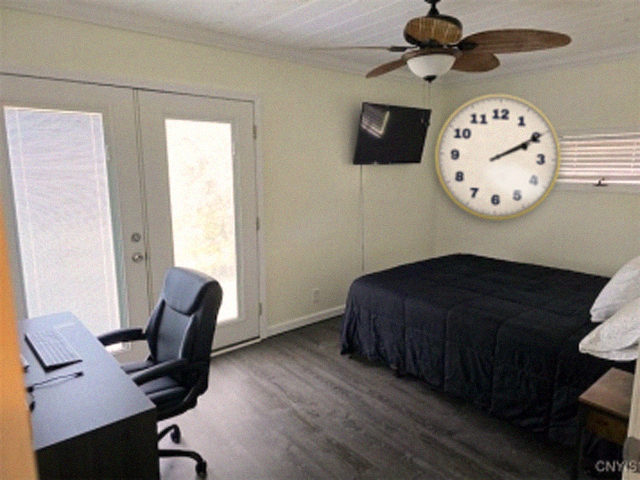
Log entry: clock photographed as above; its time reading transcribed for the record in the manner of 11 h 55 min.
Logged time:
2 h 10 min
